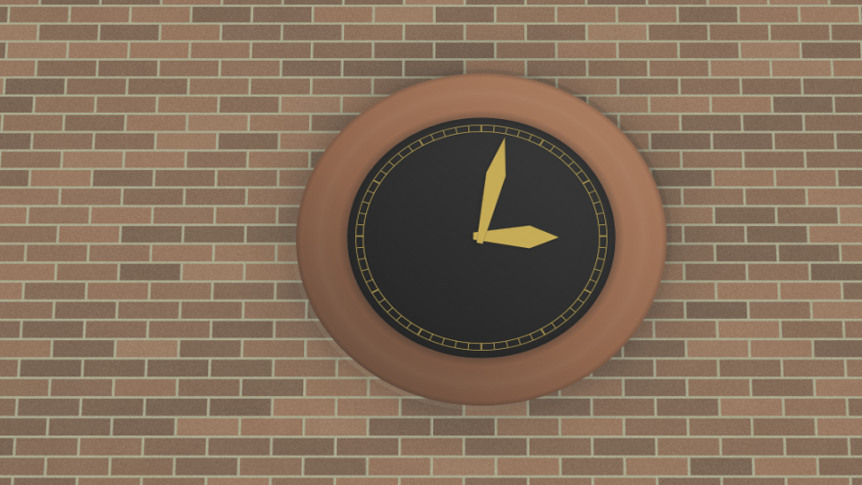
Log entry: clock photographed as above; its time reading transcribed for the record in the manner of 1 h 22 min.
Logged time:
3 h 02 min
